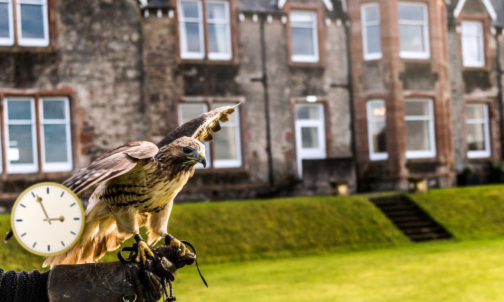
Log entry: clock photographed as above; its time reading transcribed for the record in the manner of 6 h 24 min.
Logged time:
2 h 56 min
